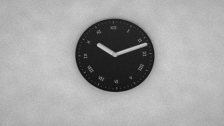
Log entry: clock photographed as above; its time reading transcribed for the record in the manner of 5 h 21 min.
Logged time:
10 h 12 min
